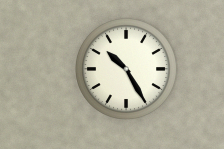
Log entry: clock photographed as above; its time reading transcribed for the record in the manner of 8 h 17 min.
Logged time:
10 h 25 min
